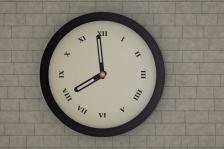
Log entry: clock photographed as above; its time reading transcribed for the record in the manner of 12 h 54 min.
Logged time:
7 h 59 min
